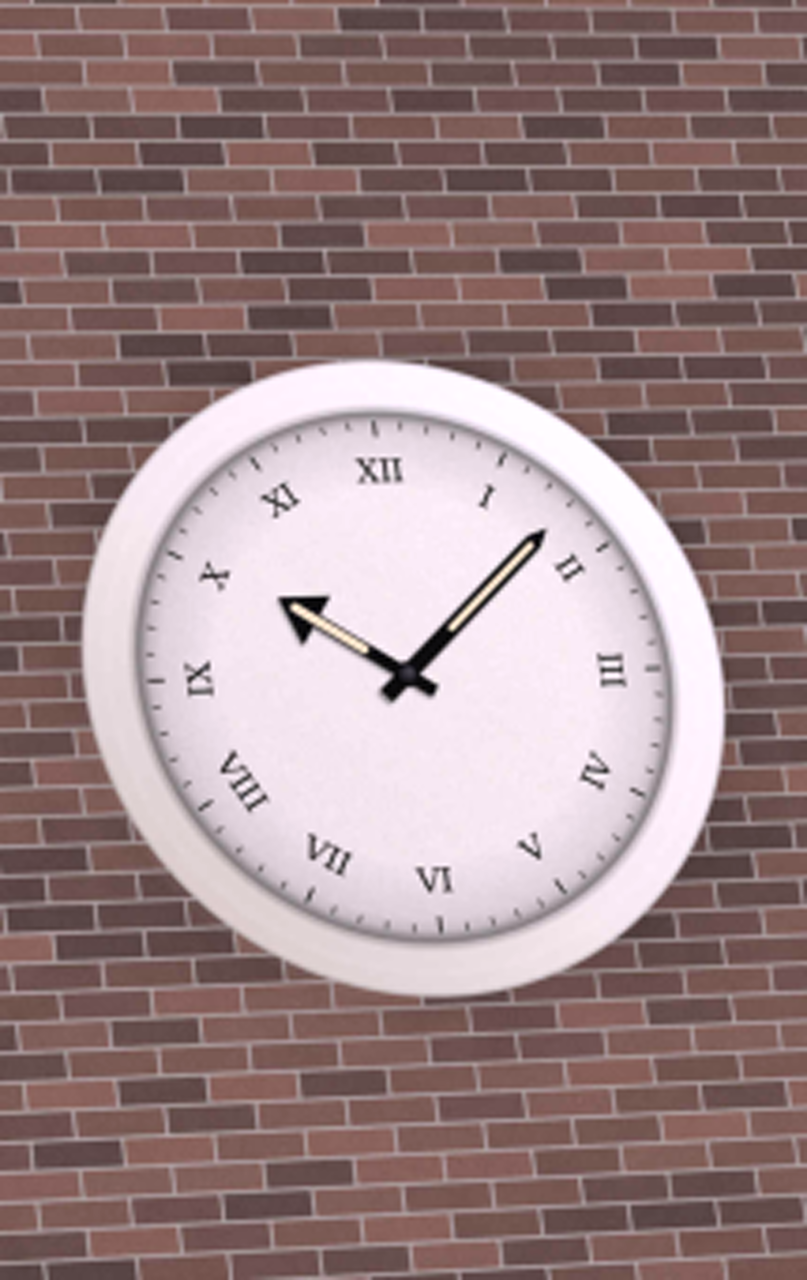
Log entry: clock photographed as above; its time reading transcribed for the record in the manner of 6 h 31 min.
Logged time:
10 h 08 min
